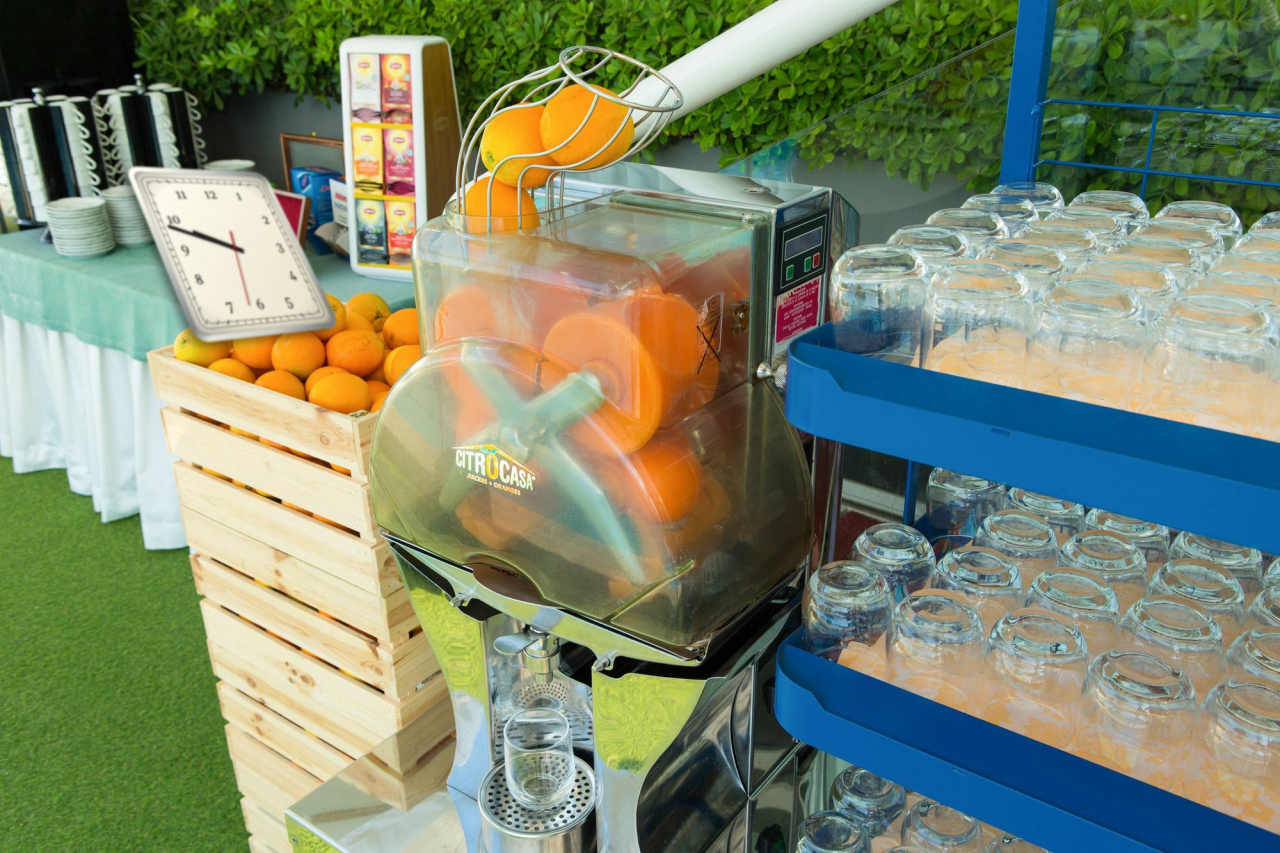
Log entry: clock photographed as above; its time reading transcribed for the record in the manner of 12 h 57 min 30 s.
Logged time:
9 h 48 min 32 s
